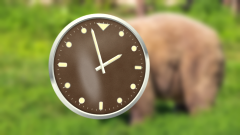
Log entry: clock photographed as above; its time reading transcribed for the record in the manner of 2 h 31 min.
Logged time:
1 h 57 min
